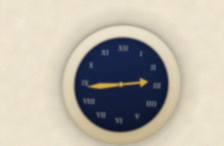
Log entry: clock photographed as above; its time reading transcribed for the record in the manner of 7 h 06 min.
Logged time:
2 h 44 min
